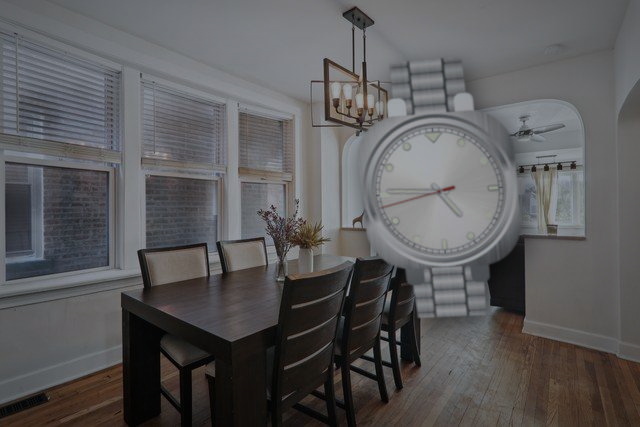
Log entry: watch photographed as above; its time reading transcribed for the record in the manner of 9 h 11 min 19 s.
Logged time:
4 h 45 min 43 s
